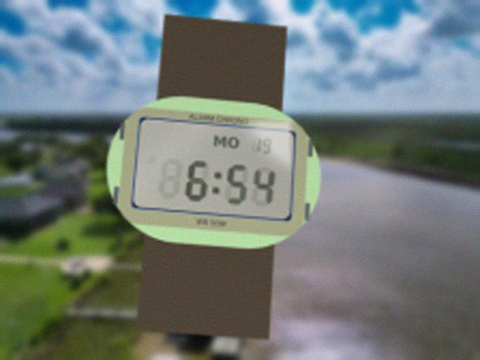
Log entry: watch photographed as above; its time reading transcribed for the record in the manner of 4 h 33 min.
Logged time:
6 h 54 min
